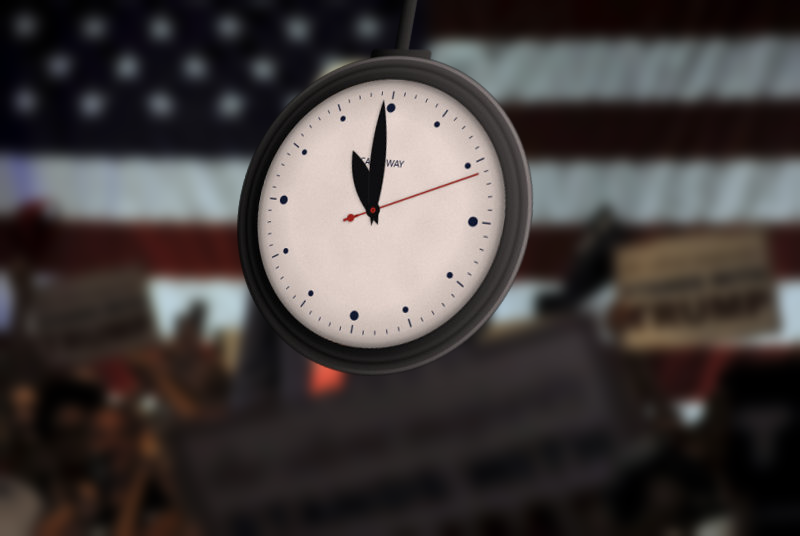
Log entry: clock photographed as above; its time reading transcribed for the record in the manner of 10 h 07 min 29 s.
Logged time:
10 h 59 min 11 s
